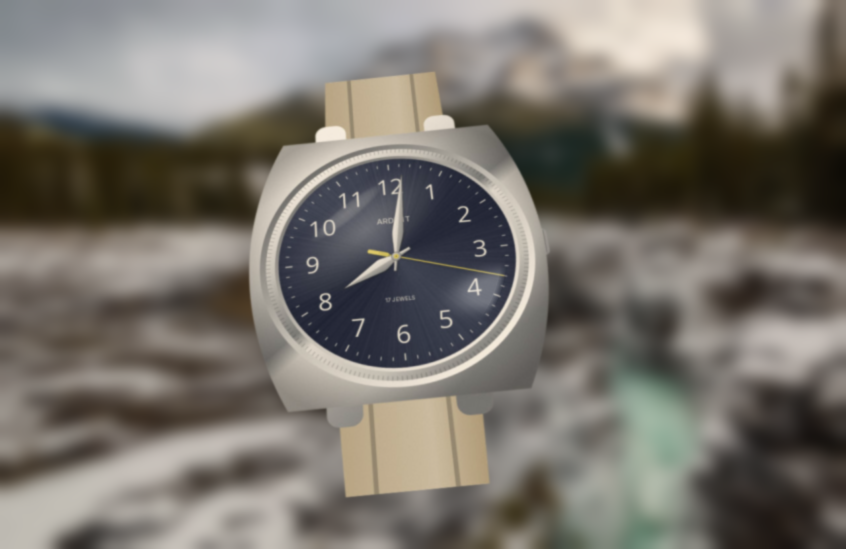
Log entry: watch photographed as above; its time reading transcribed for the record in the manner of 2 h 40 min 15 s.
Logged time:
8 h 01 min 18 s
